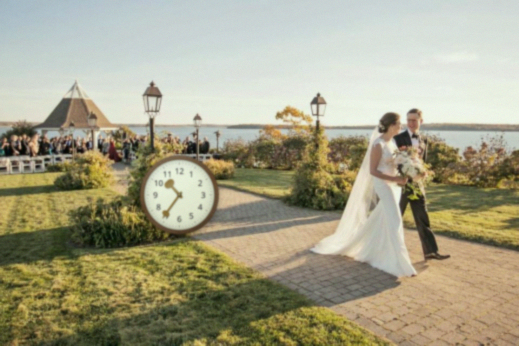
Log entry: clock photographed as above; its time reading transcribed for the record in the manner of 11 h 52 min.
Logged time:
10 h 36 min
